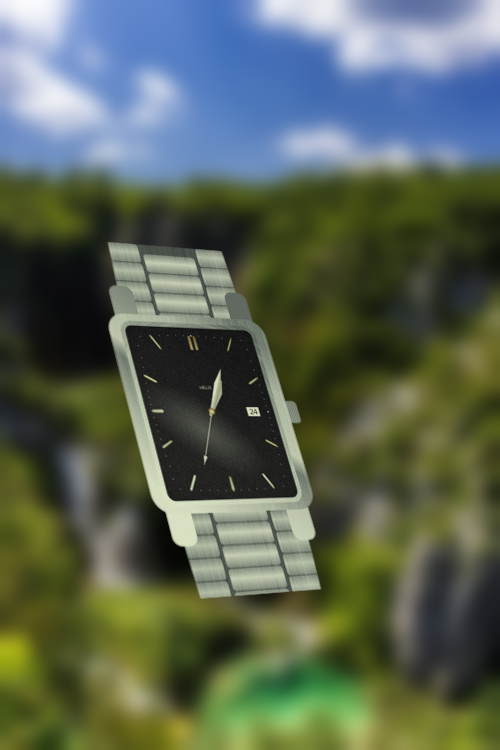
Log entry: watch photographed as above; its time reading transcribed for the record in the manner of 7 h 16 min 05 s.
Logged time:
1 h 04 min 34 s
